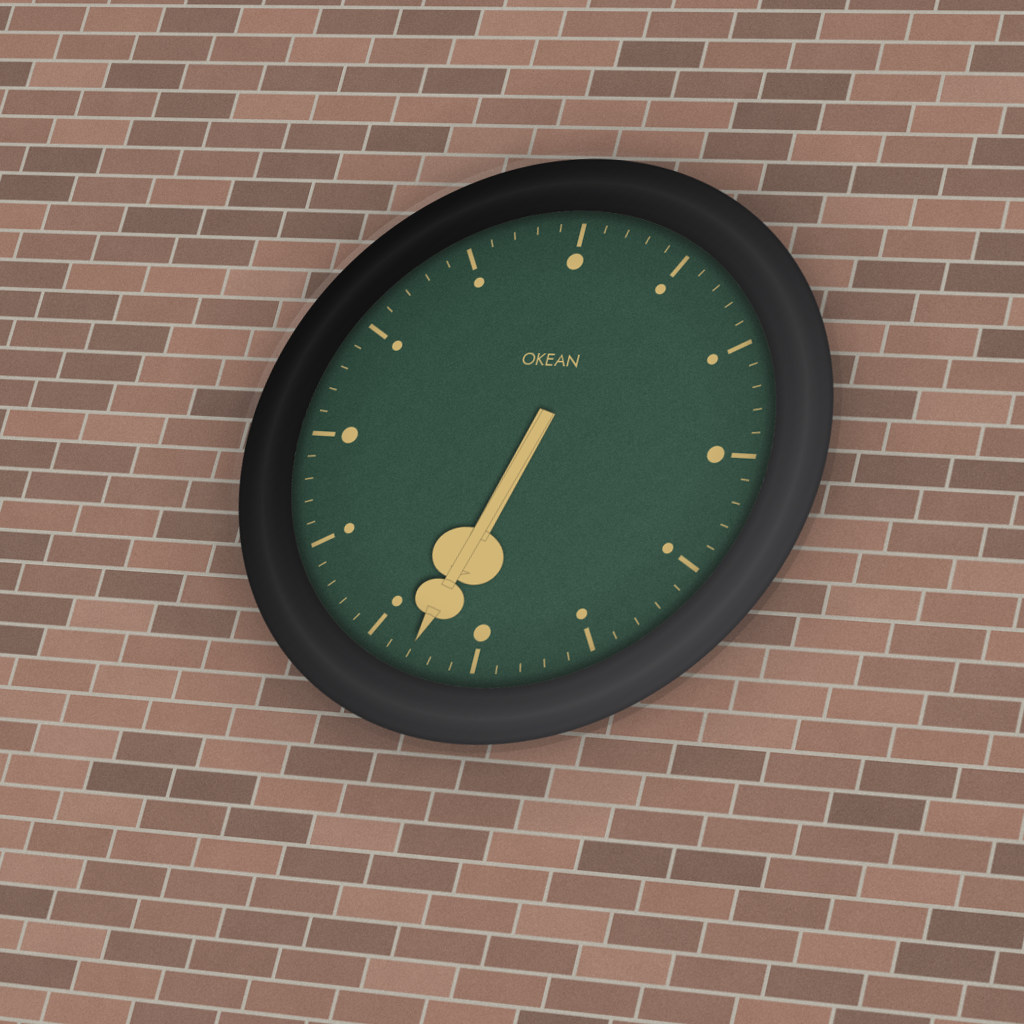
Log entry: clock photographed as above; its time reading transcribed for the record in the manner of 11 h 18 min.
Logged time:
6 h 33 min
